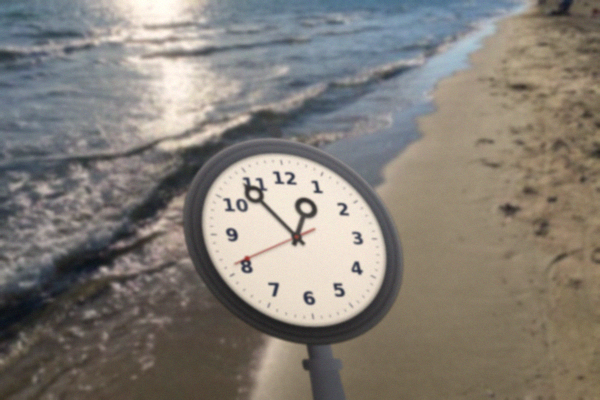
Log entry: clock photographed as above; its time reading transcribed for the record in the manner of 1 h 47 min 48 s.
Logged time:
12 h 53 min 41 s
